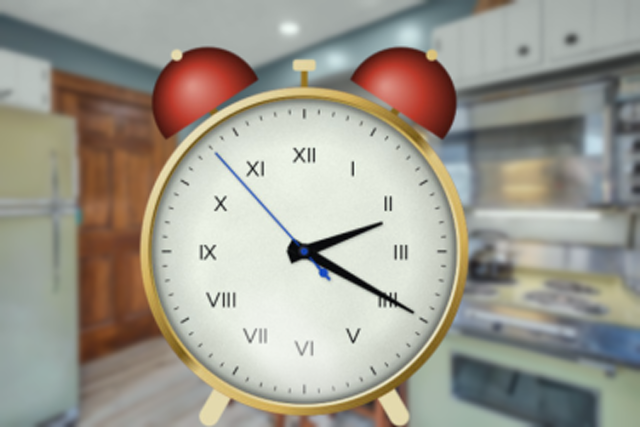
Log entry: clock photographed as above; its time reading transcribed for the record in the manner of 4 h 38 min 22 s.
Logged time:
2 h 19 min 53 s
